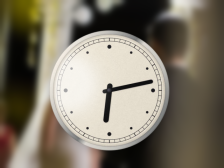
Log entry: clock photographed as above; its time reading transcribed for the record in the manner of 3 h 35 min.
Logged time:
6 h 13 min
